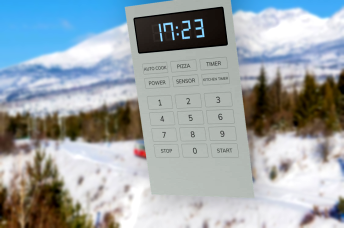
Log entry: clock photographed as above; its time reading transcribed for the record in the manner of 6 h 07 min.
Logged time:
17 h 23 min
